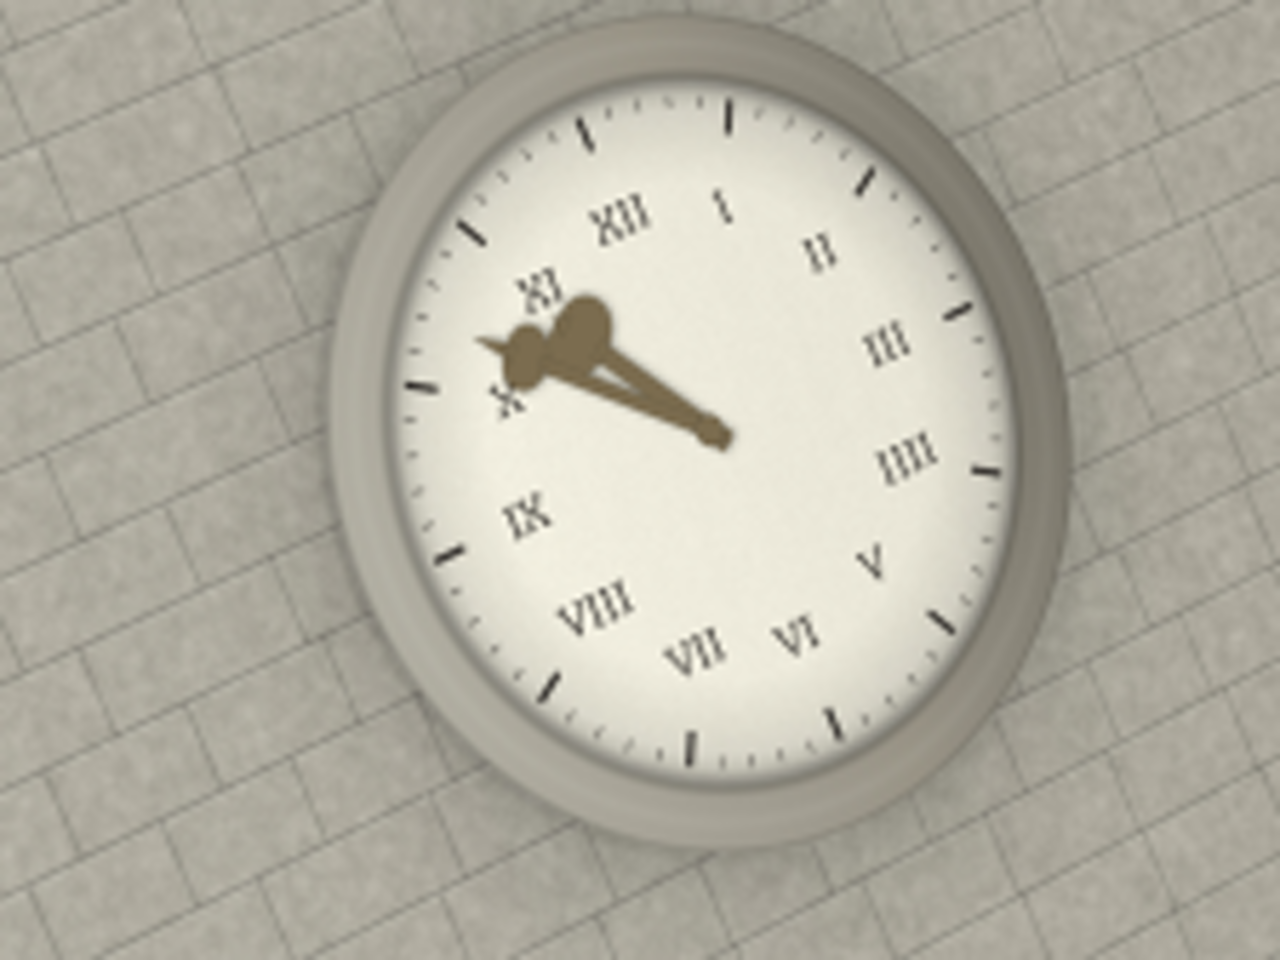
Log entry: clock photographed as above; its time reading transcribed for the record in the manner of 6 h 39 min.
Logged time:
10 h 52 min
